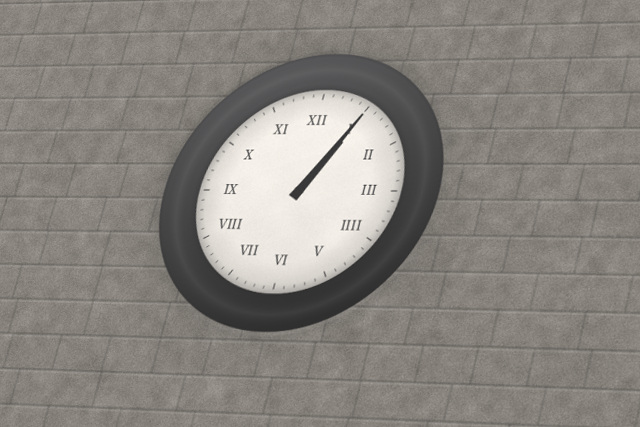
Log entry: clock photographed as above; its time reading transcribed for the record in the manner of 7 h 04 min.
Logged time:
1 h 05 min
